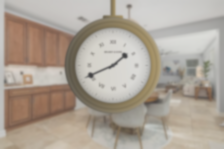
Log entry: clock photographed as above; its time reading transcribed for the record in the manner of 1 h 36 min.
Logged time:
1 h 41 min
